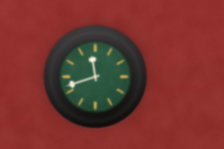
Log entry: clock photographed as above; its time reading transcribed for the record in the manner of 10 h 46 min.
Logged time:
11 h 42 min
